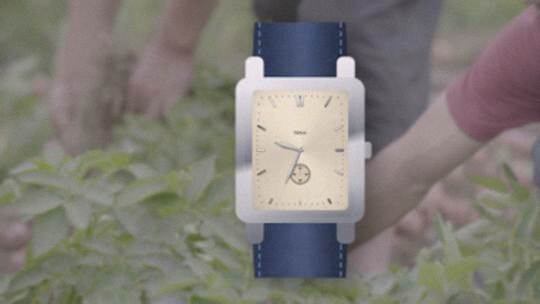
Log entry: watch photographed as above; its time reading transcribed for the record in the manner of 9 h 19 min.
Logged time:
9 h 34 min
